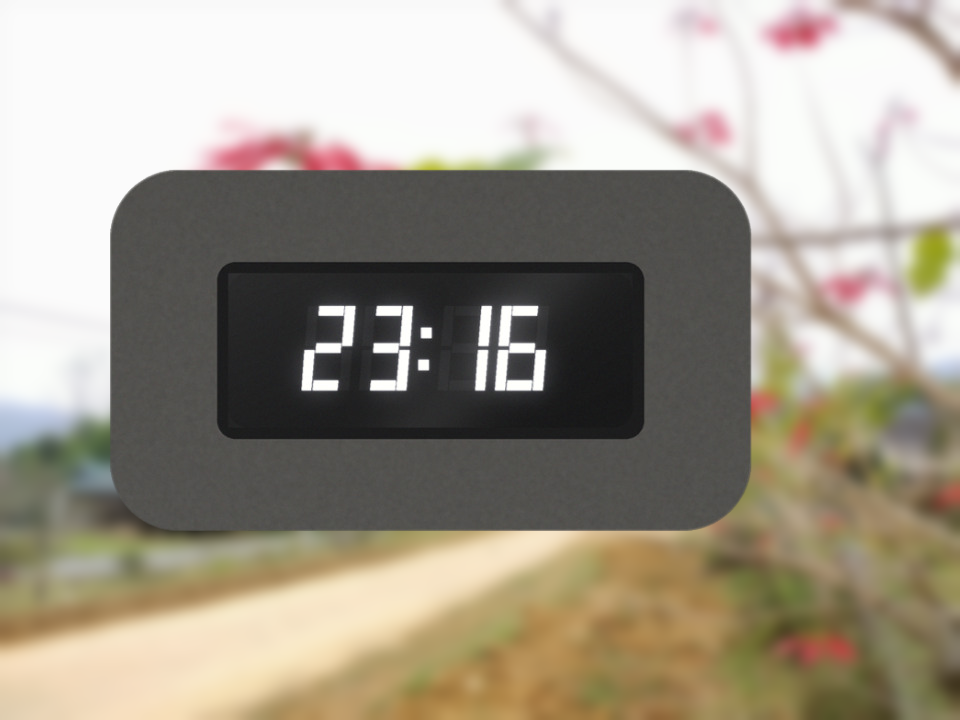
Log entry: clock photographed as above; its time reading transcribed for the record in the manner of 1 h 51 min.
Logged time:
23 h 16 min
